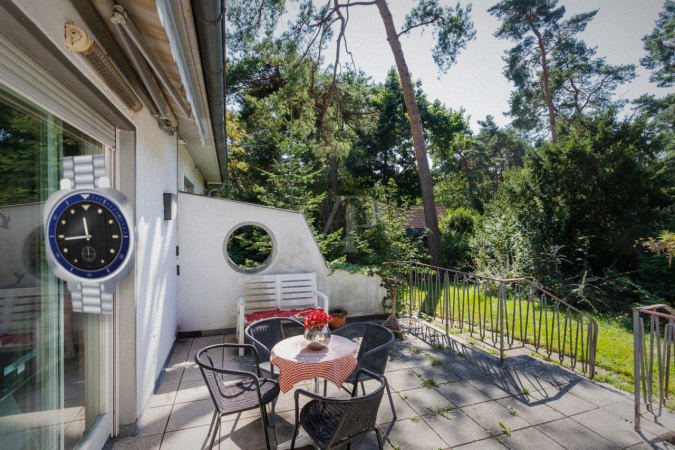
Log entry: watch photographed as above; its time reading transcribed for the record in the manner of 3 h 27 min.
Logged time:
11 h 44 min
